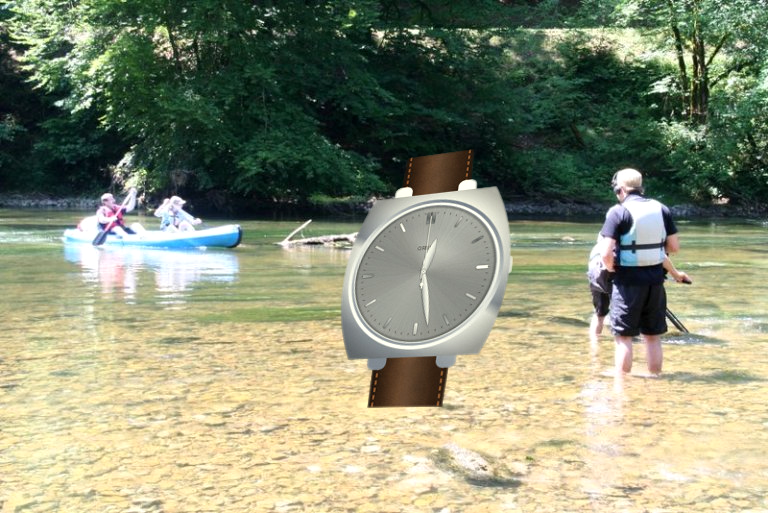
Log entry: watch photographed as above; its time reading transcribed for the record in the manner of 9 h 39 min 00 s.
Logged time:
12 h 28 min 00 s
